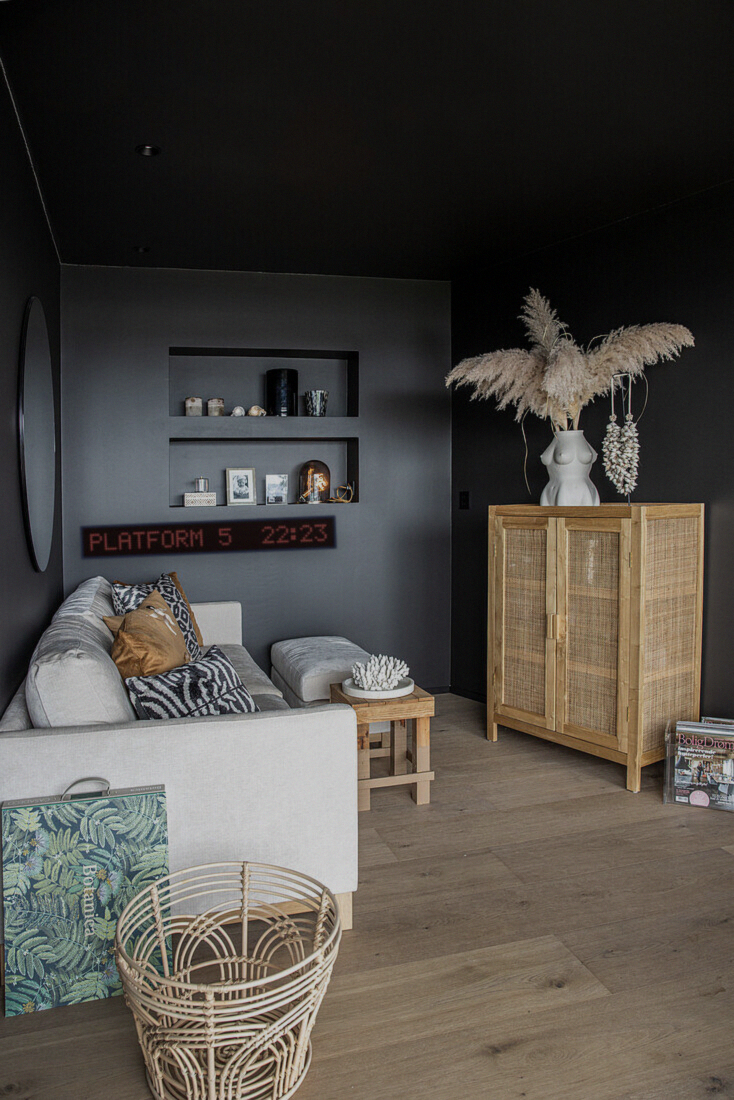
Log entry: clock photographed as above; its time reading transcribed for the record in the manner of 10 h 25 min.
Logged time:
22 h 23 min
